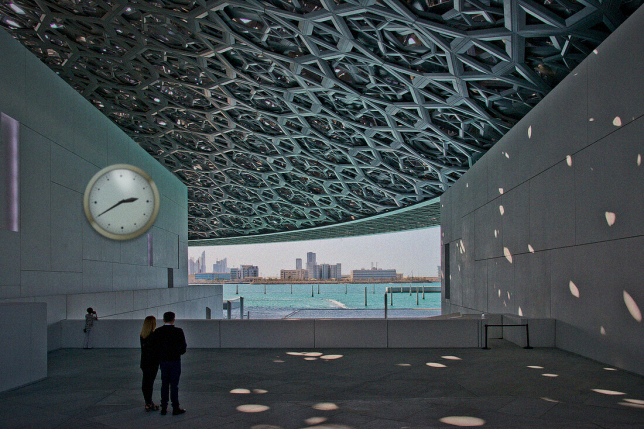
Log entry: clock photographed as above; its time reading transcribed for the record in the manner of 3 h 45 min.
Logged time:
2 h 40 min
